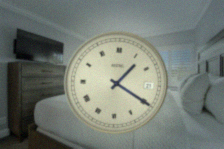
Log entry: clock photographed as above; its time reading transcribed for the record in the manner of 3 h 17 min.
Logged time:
1 h 20 min
